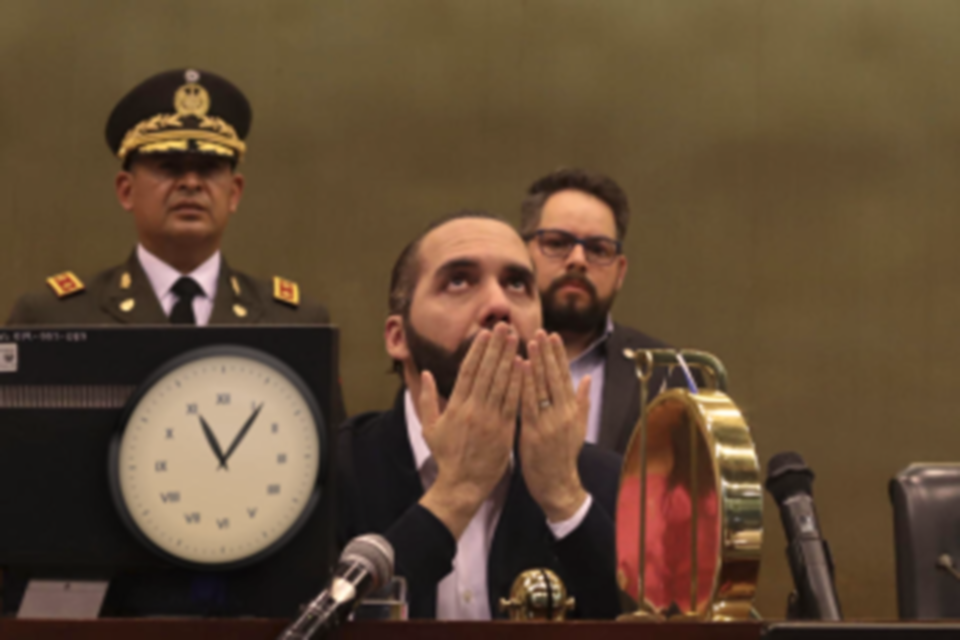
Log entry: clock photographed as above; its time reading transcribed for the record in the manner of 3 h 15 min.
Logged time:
11 h 06 min
